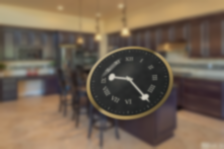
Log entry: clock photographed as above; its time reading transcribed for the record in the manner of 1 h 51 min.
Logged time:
9 h 24 min
